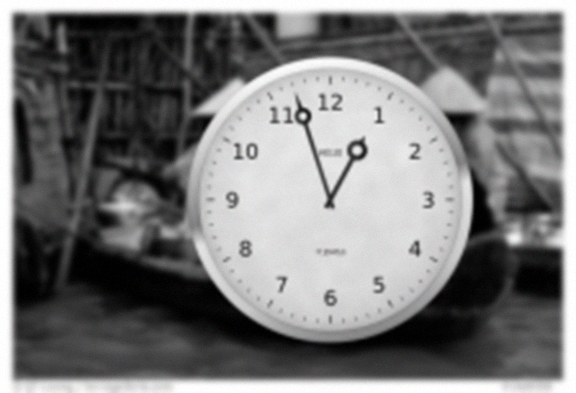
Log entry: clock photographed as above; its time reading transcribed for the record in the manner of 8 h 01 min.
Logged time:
12 h 57 min
